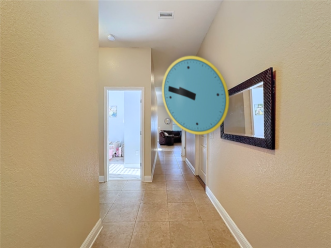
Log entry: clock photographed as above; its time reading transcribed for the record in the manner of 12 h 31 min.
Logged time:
9 h 48 min
